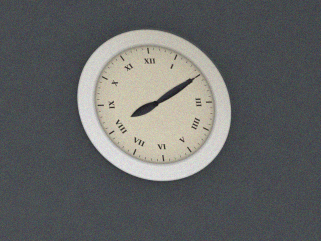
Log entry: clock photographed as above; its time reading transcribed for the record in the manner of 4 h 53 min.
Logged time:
8 h 10 min
